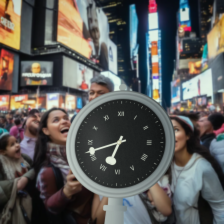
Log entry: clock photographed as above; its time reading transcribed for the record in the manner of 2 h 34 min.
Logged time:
6 h 42 min
